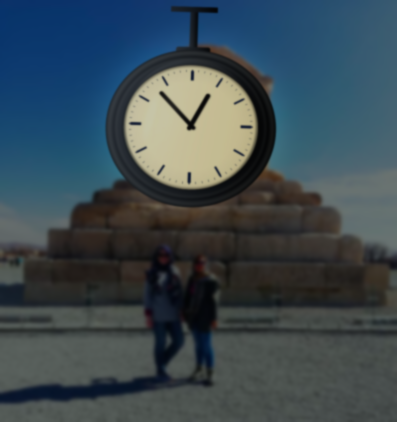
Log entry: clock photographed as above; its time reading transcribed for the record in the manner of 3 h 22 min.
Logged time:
12 h 53 min
